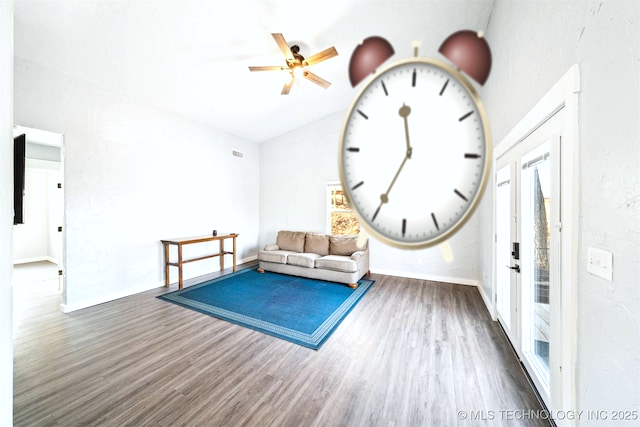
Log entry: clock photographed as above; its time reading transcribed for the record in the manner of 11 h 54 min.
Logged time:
11 h 35 min
